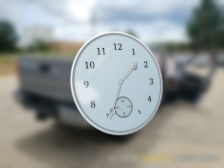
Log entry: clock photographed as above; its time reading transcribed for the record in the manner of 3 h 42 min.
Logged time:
1 h 34 min
